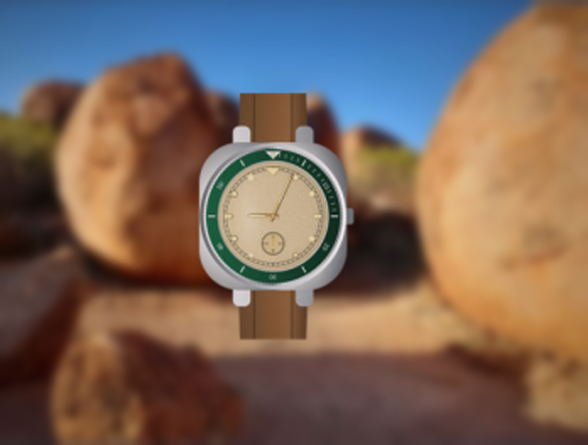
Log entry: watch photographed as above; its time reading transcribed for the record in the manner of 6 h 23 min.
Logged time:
9 h 04 min
